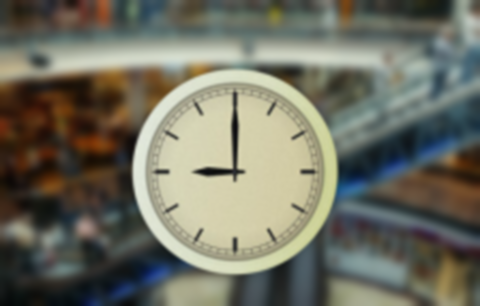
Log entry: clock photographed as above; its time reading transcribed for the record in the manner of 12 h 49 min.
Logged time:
9 h 00 min
